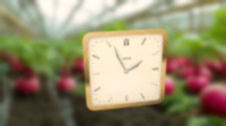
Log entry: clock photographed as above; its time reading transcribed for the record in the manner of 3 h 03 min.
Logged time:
1 h 56 min
